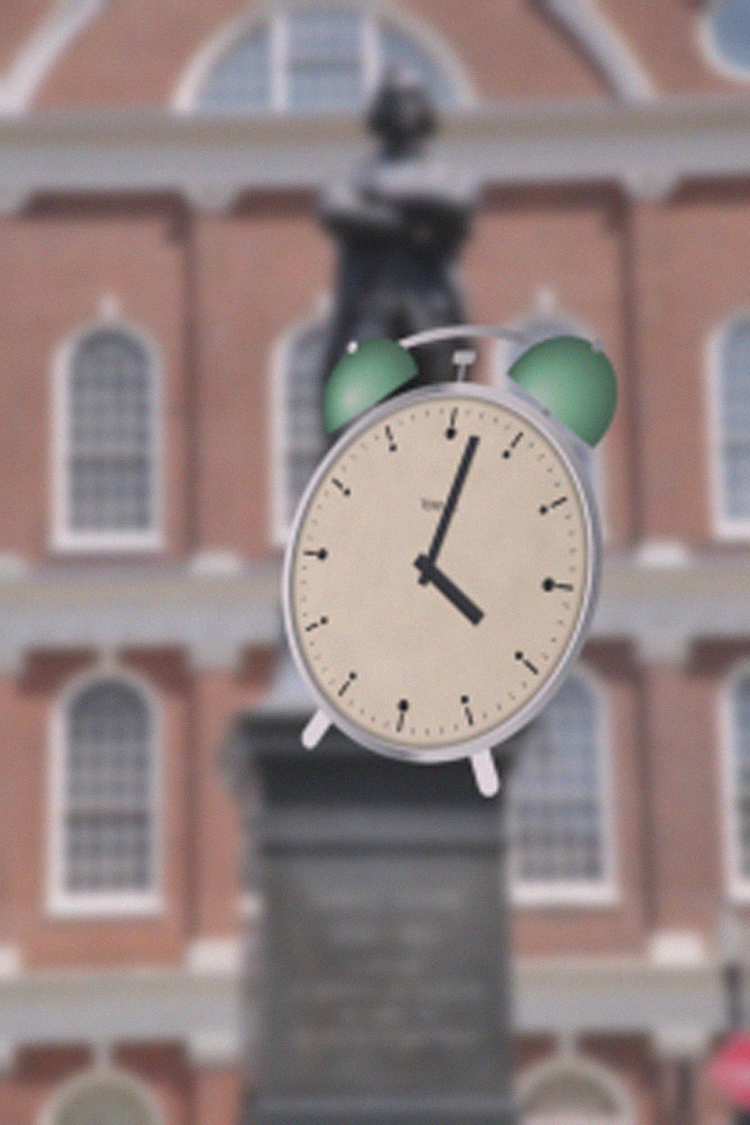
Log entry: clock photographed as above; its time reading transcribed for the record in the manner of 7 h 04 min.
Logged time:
4 h 02 min
